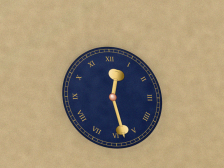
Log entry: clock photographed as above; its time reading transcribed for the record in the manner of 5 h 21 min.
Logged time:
12 h 28 min
